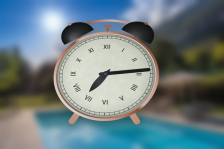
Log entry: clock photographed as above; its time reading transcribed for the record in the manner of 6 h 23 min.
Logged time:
7 h 14 min
